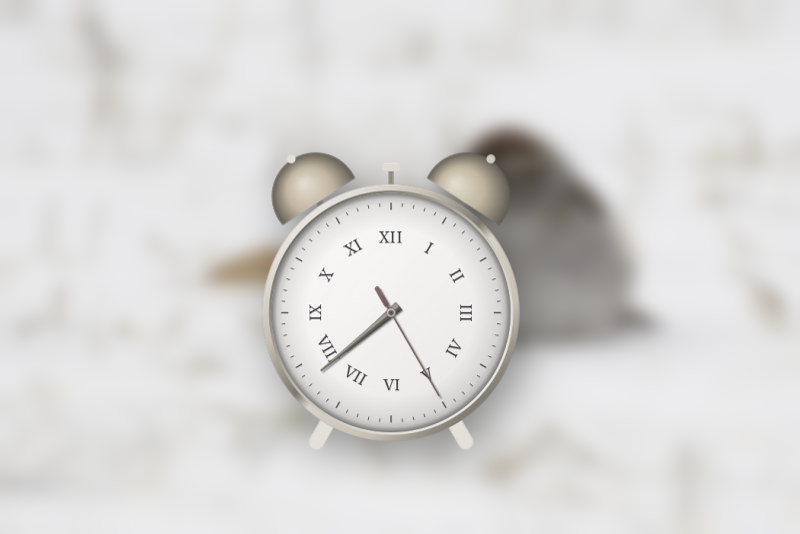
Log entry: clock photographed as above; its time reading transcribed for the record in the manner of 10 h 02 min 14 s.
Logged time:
7 h 38 min 25 s
